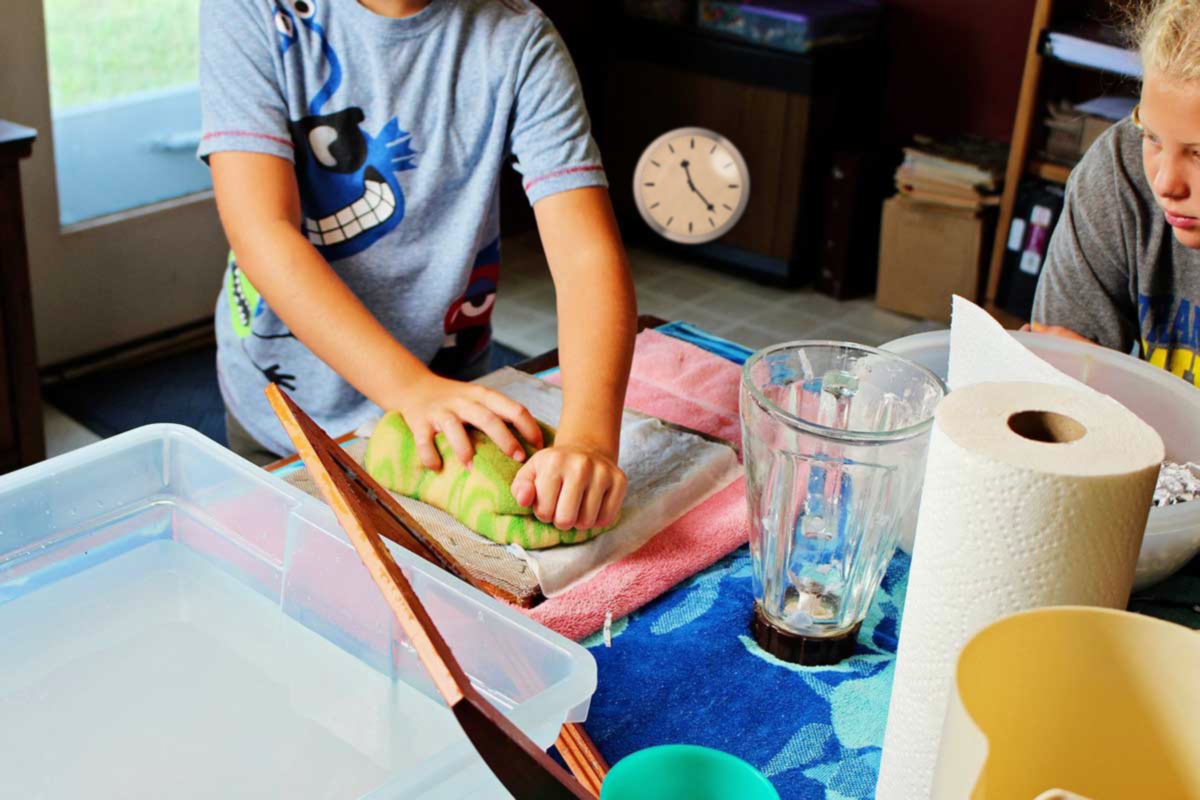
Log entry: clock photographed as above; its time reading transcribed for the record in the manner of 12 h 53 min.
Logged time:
11 h 23 min
